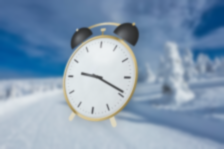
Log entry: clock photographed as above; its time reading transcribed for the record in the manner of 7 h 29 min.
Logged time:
9 h 19 min
